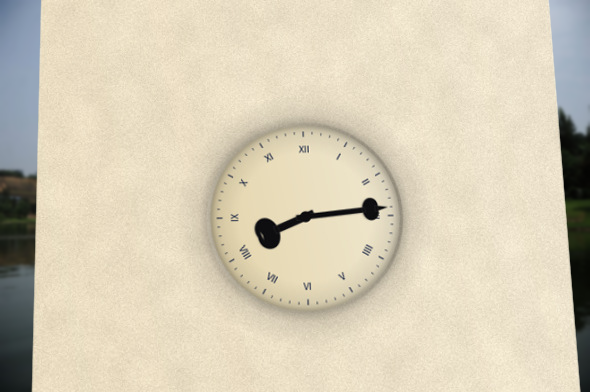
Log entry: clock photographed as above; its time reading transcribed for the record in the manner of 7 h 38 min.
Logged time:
8 h 14 min
